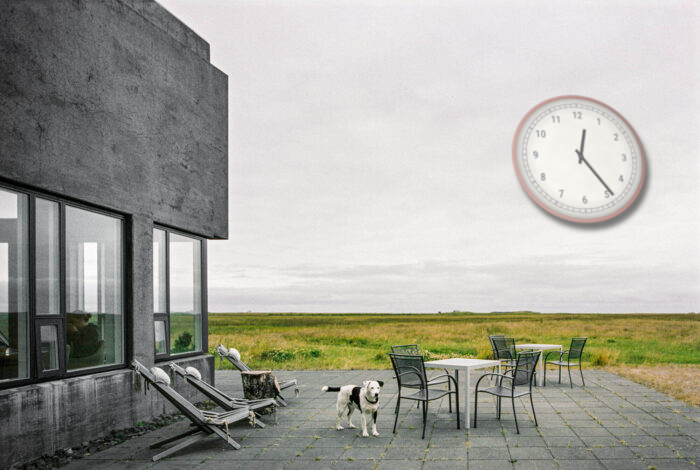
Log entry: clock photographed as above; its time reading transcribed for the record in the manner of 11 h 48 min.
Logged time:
12 h 24 min
